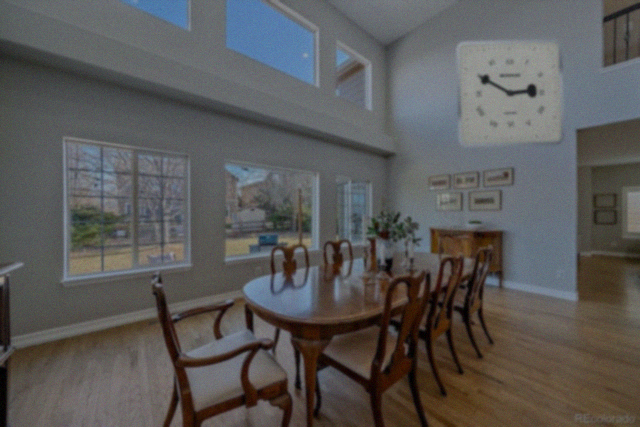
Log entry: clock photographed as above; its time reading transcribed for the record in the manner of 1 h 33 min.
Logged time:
2 h 50 min
